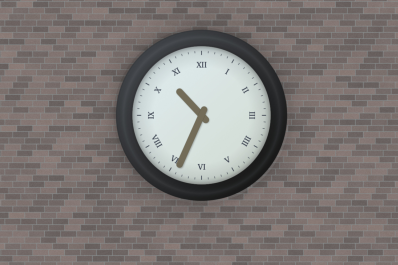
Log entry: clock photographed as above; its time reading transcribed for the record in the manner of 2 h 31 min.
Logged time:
10 h 34 min
